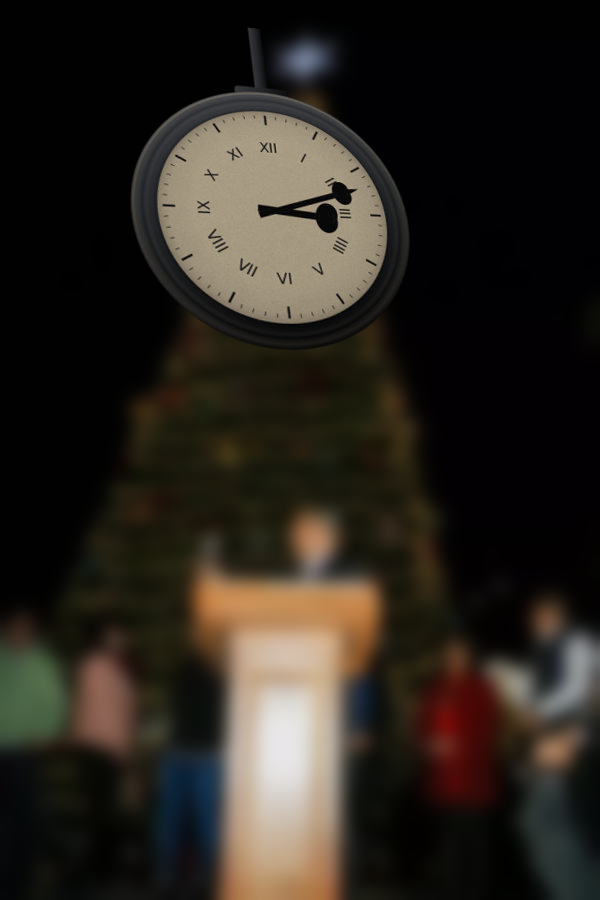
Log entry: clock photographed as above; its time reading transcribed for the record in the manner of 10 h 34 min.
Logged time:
3 h 12 min
